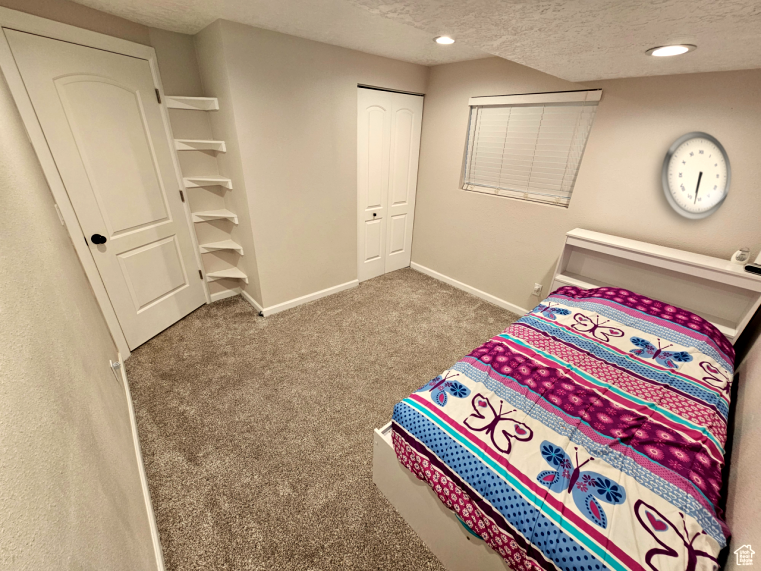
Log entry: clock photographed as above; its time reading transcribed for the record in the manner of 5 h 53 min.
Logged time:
6 h 32 min
